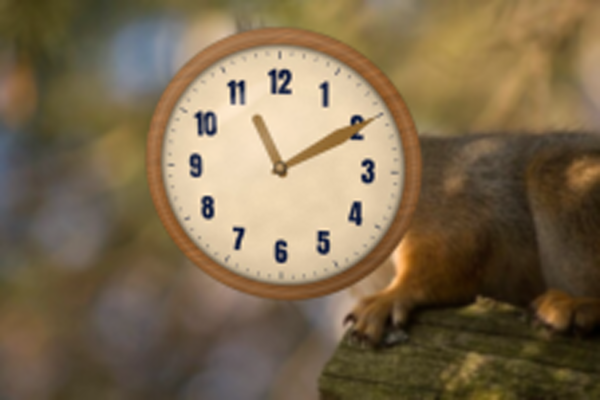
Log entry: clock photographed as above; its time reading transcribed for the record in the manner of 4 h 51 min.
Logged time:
11 h 10 min
